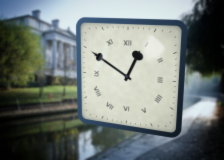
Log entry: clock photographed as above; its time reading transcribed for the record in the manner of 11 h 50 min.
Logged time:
12 h 50 min
